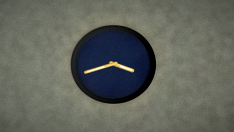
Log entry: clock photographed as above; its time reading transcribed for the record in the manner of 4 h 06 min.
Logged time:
3 h 42 min
